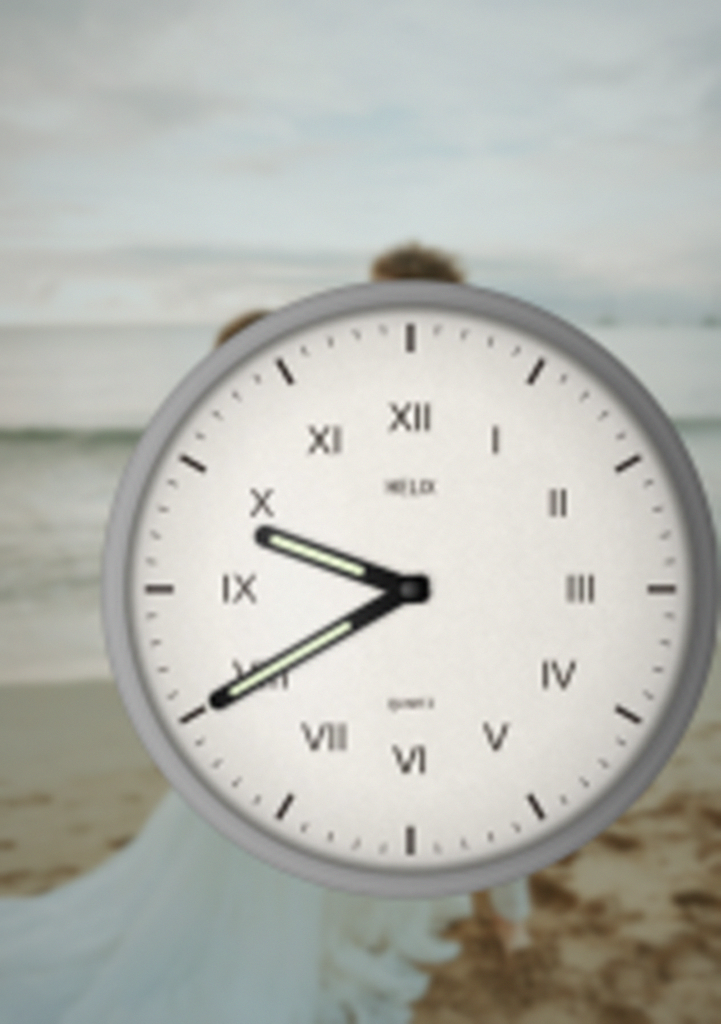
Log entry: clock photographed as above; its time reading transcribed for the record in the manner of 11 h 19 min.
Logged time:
9 h 40 min
